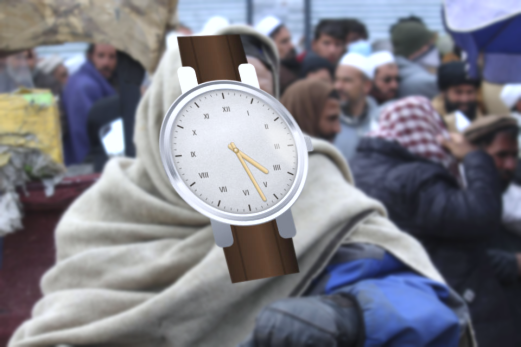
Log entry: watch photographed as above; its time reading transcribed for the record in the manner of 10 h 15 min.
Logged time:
4 h 27 min
